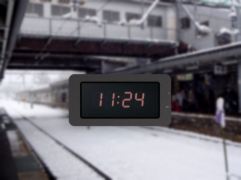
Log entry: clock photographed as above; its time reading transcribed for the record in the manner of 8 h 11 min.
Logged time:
11 h 24 min
